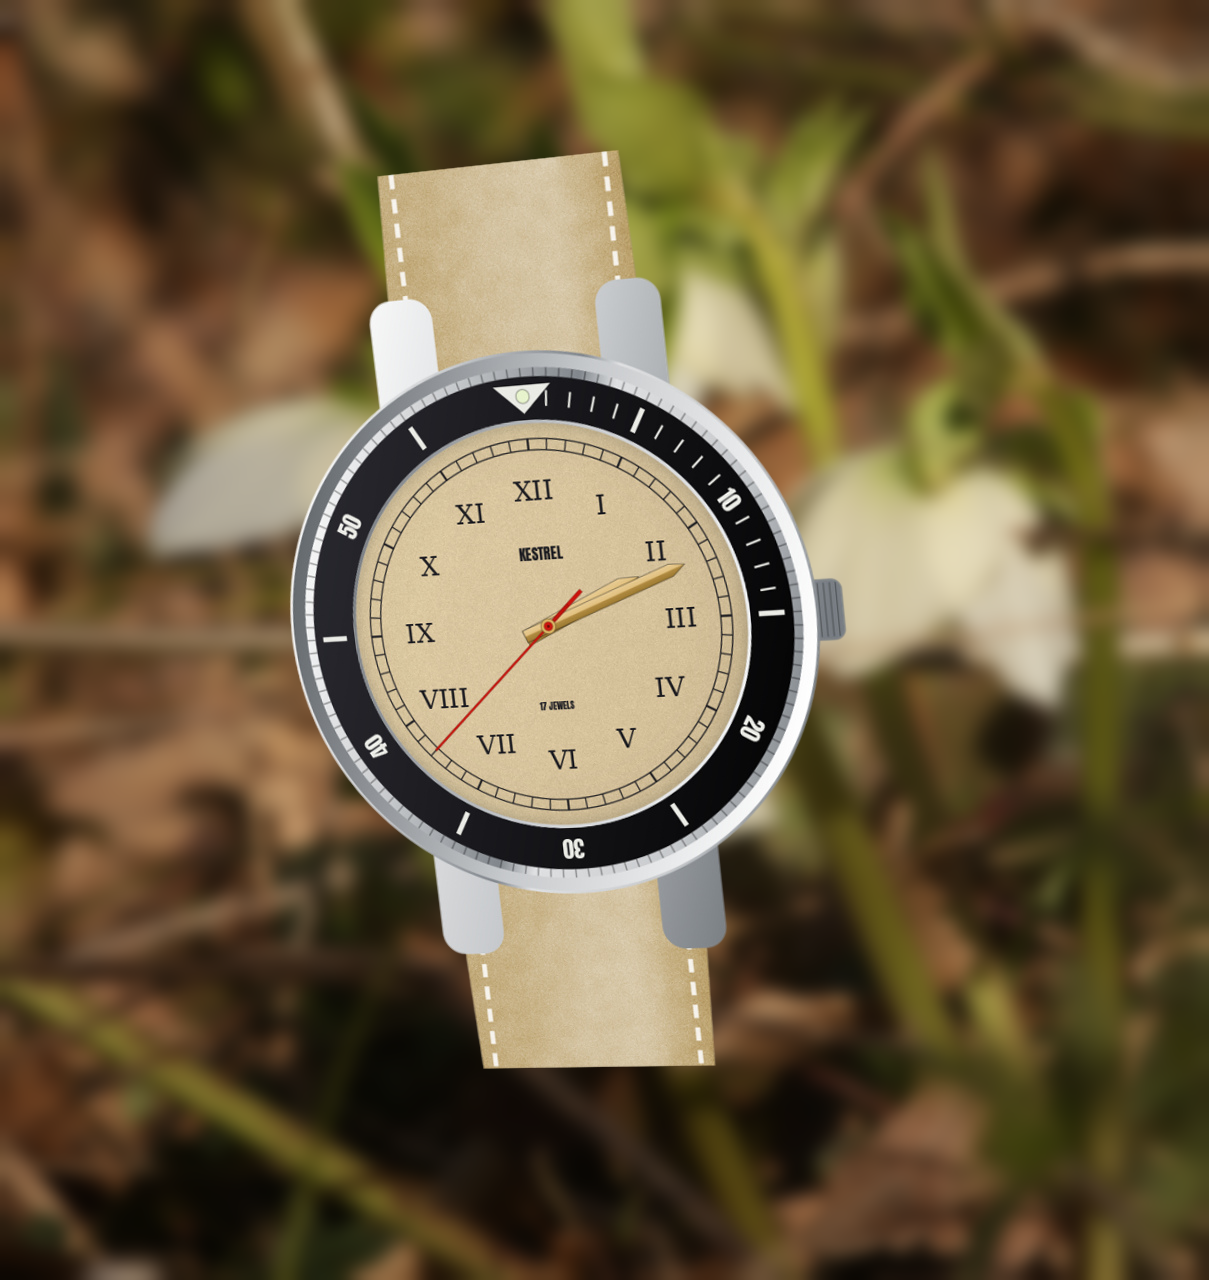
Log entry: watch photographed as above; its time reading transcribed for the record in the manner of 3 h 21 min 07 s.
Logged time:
2 h 11 min 38 s
